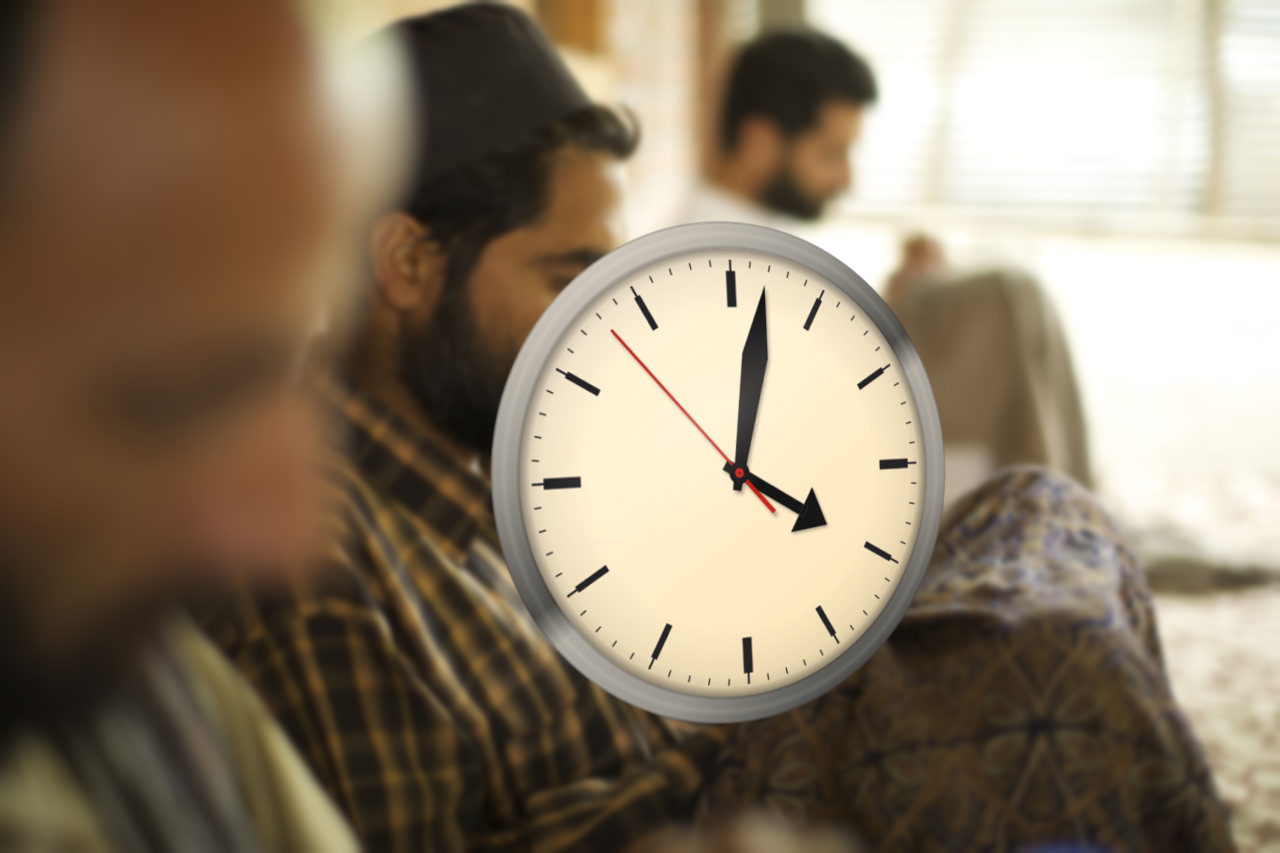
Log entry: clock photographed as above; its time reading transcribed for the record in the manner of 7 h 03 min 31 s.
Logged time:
4 h 01 min 53 s
